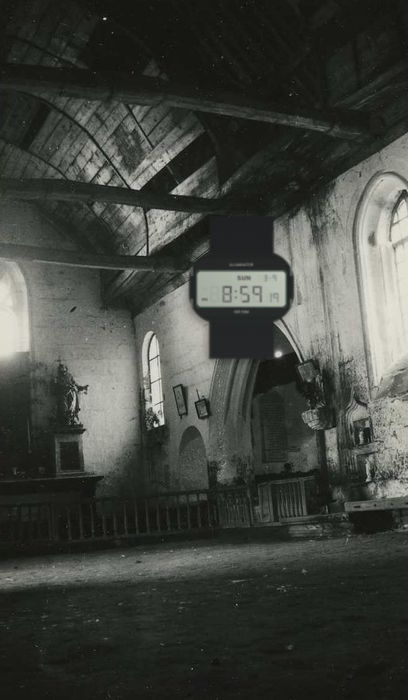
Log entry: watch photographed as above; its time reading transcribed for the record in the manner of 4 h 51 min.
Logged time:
8 h 59 min
